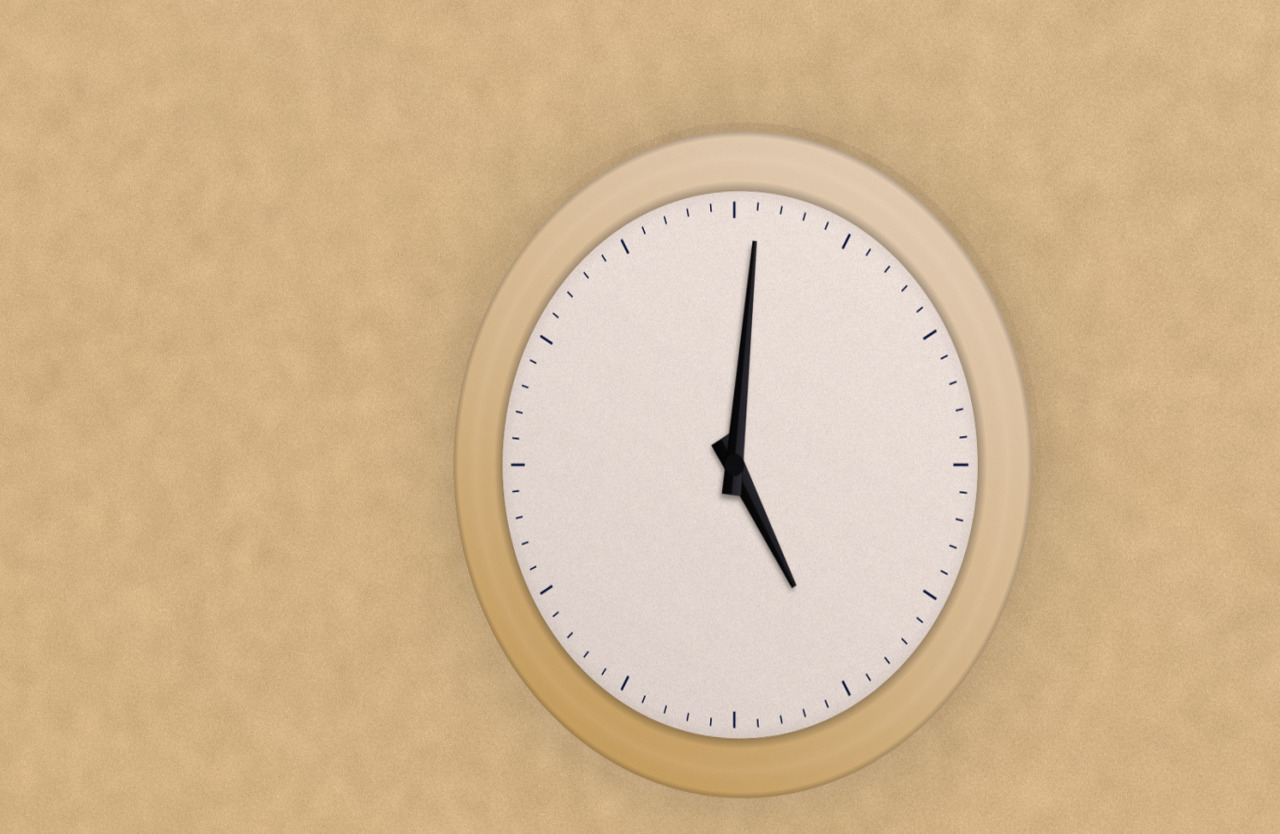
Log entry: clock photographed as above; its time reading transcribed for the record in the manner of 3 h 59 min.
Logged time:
5 h 01 min
